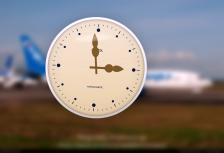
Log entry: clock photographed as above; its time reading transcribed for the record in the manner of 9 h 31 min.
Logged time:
2 h 59 min
